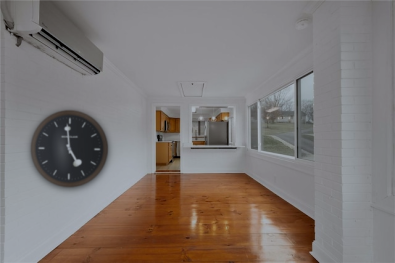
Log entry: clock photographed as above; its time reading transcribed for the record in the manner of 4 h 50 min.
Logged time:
4 h 59 min
